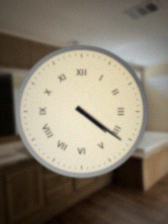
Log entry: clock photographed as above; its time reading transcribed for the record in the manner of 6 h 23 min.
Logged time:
4 h 21 min
